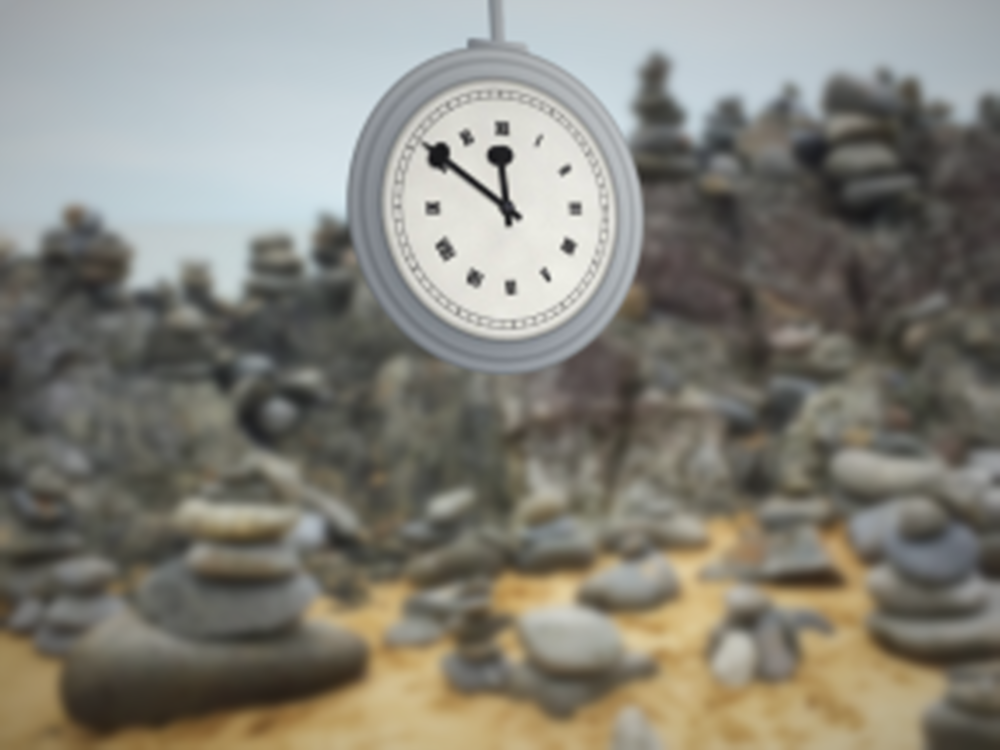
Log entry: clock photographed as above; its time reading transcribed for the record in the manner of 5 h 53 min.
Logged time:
11 h 51 min
